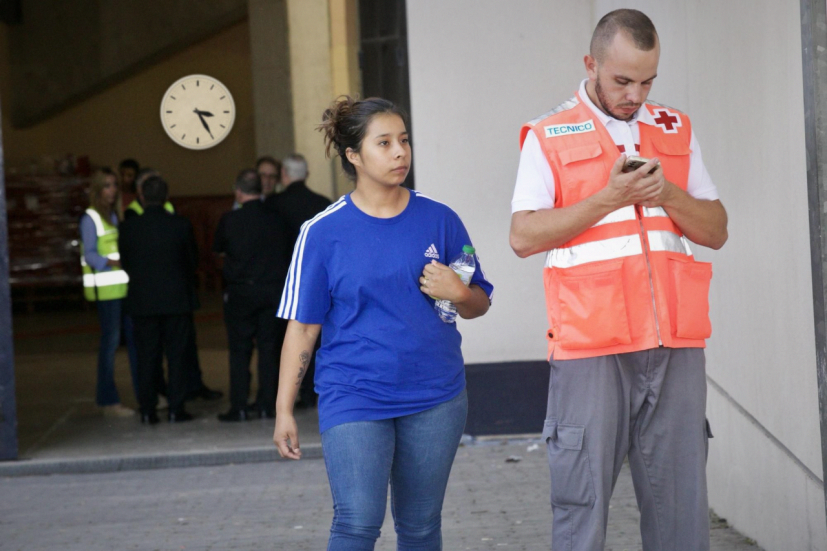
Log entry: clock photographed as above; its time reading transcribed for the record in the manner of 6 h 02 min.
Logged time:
3 h 25 min
